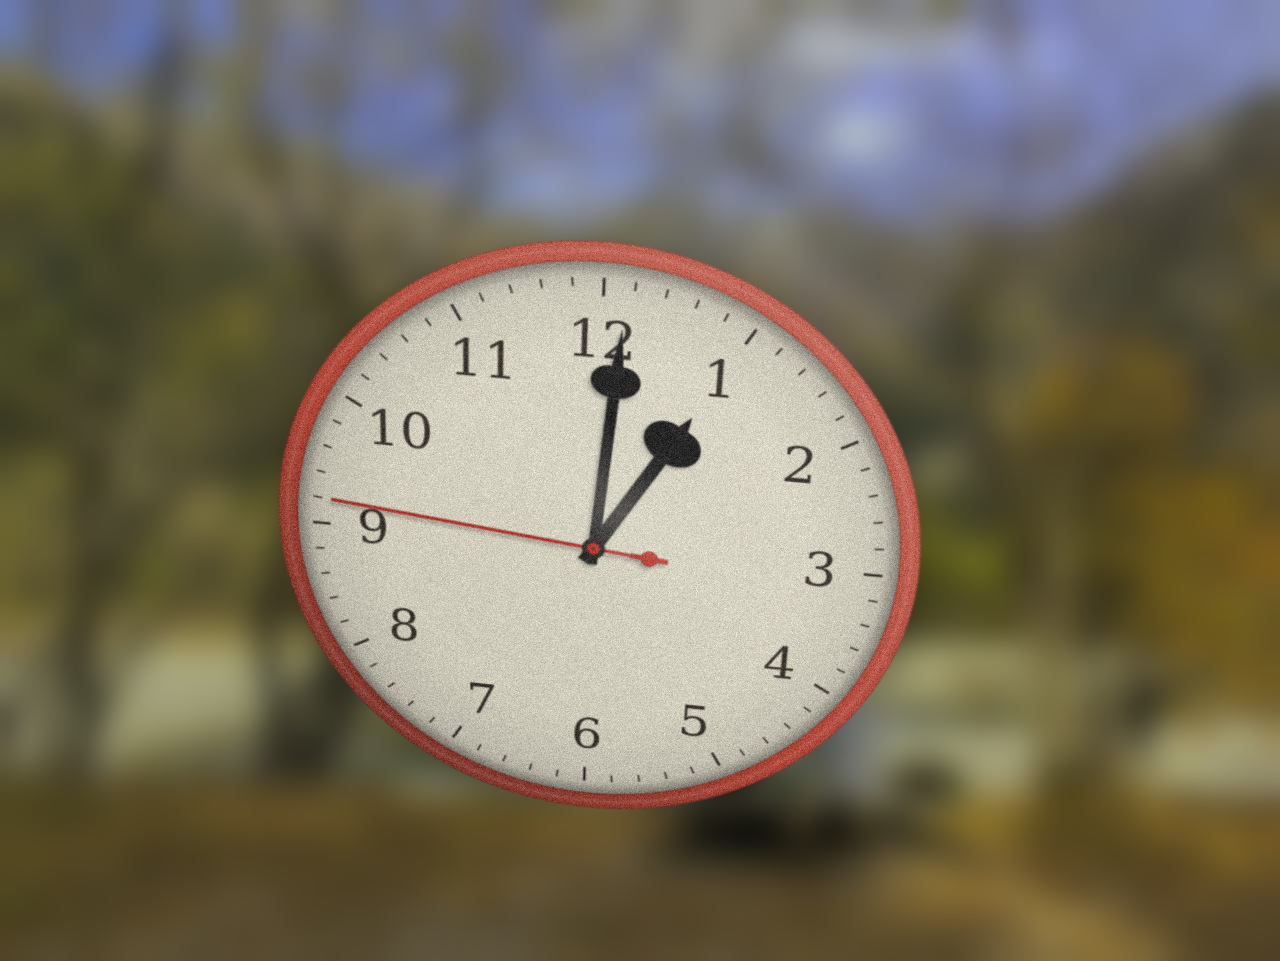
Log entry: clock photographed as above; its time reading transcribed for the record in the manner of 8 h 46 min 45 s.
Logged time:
1 h 00 min 46 s
